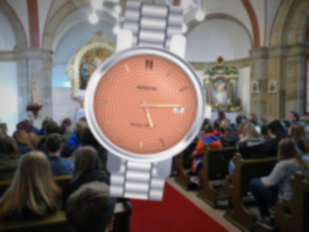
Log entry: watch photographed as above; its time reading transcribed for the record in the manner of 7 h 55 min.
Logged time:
5 h 14 min
